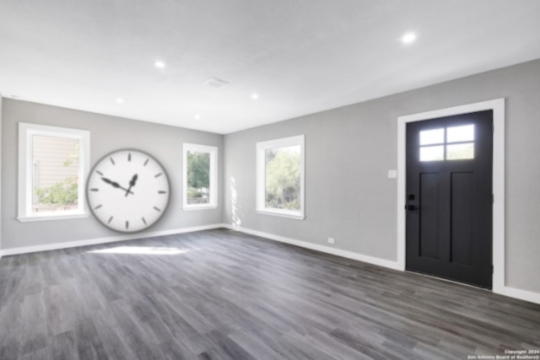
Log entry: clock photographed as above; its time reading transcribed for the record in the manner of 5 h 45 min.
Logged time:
12 h 49 min
